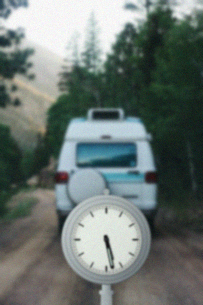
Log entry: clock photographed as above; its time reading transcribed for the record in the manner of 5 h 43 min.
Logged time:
5 h 28 min
